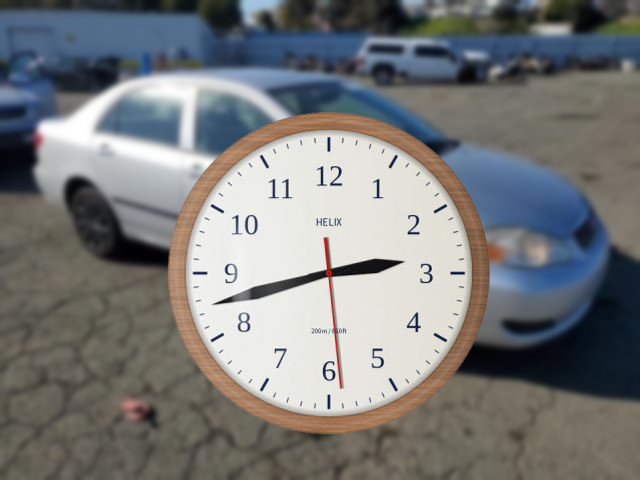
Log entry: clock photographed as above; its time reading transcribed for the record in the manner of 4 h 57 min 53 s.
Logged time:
2 h 42 min 29 s
